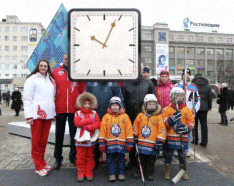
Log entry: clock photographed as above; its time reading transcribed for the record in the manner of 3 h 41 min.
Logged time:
10 h 04 min
